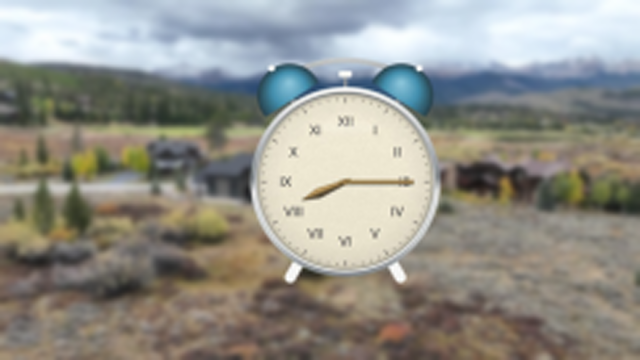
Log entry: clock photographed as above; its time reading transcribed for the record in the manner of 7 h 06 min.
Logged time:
8 h 15 min
